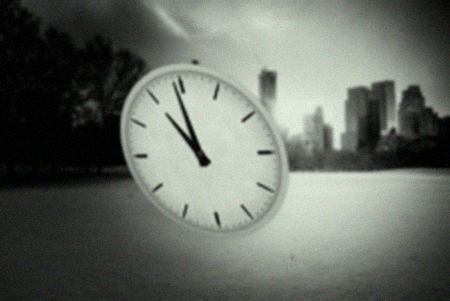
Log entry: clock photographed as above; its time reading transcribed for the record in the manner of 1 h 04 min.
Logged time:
10 h 59 min
